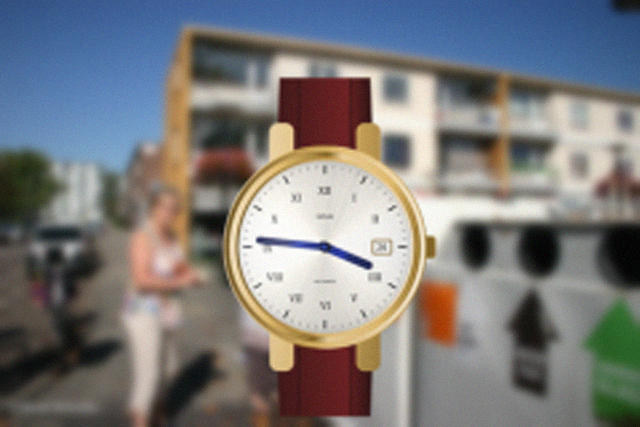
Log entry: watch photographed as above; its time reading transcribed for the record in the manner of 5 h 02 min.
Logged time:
3 h 46 min
